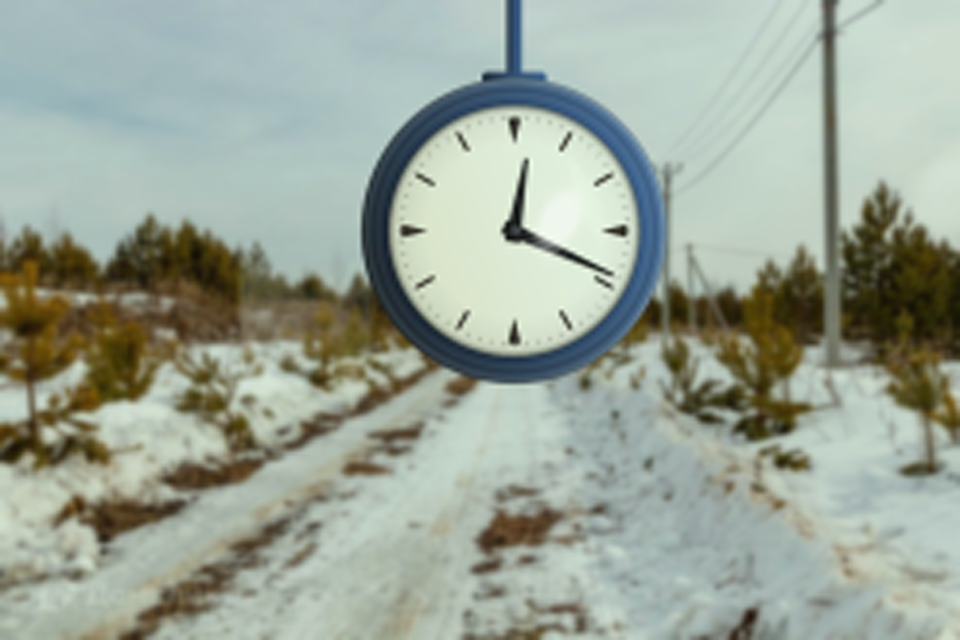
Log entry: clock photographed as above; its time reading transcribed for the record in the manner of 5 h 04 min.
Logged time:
12 h 19 min
